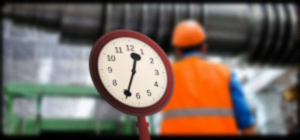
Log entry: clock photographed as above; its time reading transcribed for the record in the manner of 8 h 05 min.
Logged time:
12 h 34 min
